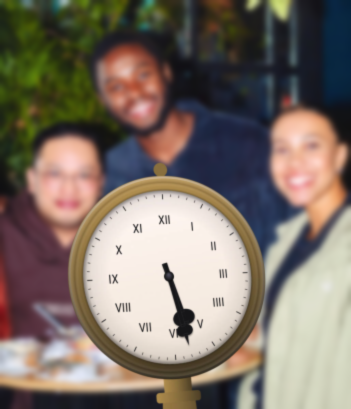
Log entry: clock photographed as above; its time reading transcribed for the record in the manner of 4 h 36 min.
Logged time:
5 h 28 min
